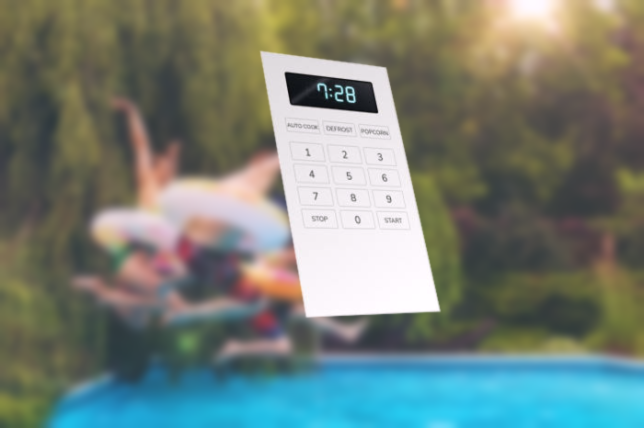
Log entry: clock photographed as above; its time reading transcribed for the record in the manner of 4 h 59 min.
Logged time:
7 h 28 min
